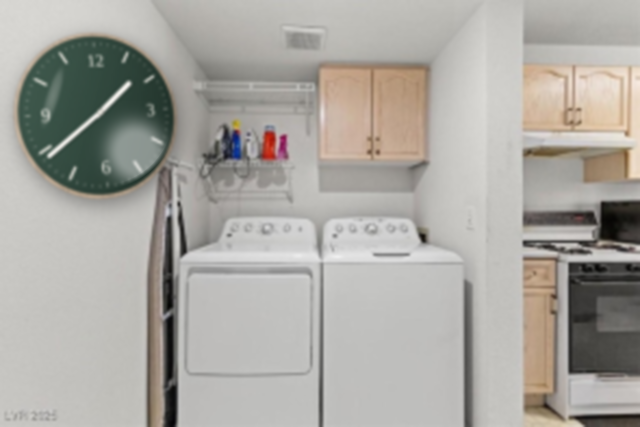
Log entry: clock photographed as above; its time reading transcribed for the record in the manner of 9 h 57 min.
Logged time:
1 h 39 min
